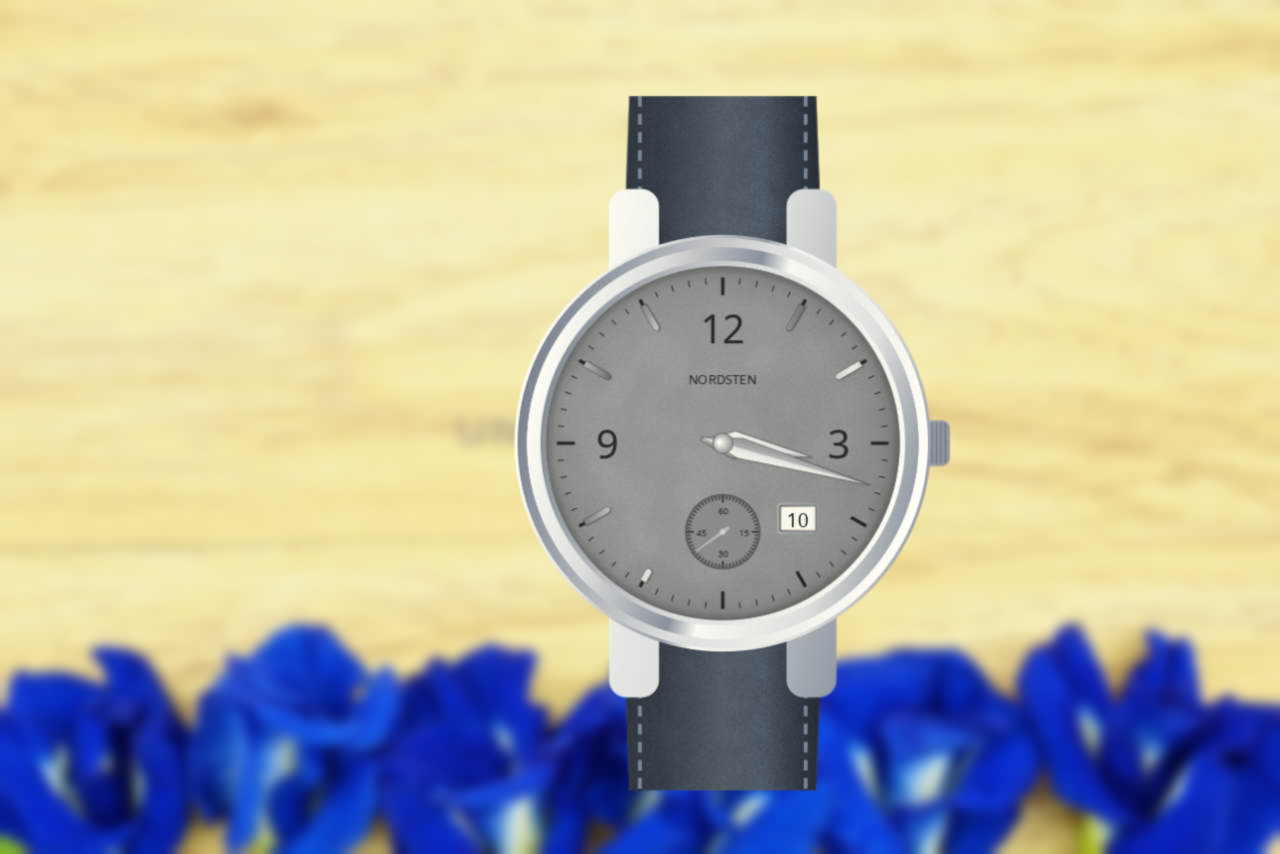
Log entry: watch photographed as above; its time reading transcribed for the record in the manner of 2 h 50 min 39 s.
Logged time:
3 h 17 min 39 s
